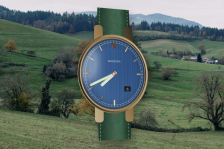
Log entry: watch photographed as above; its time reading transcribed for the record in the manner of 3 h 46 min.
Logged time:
7 h 41 min
